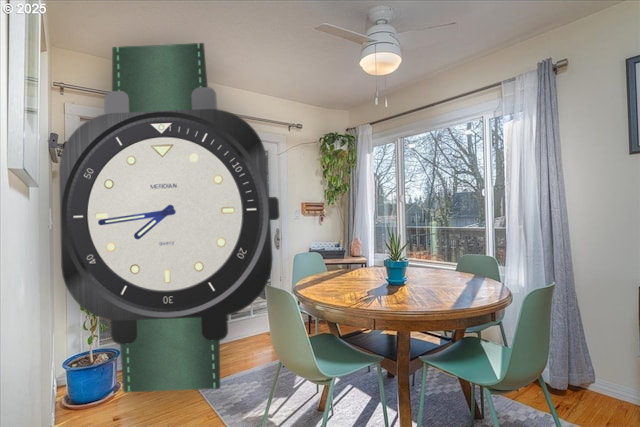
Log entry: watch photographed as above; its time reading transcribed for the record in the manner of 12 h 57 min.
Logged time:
7 h 44 min
